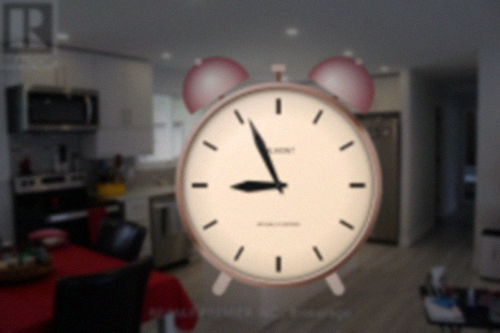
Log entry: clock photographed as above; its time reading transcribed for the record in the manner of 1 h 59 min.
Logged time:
8 h 56 min
